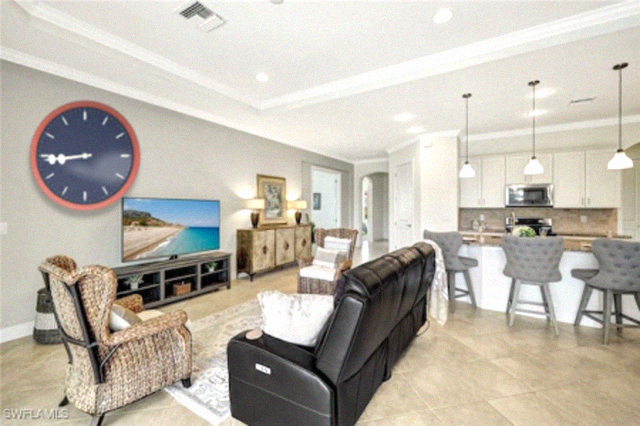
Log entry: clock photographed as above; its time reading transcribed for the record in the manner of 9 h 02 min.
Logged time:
8 h 44 min
